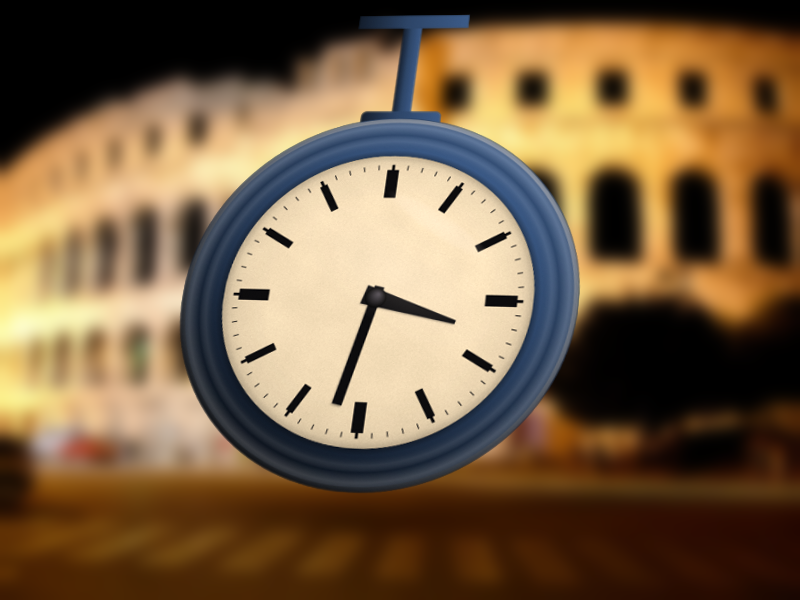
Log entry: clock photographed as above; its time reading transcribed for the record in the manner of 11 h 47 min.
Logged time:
3 h 32 min
